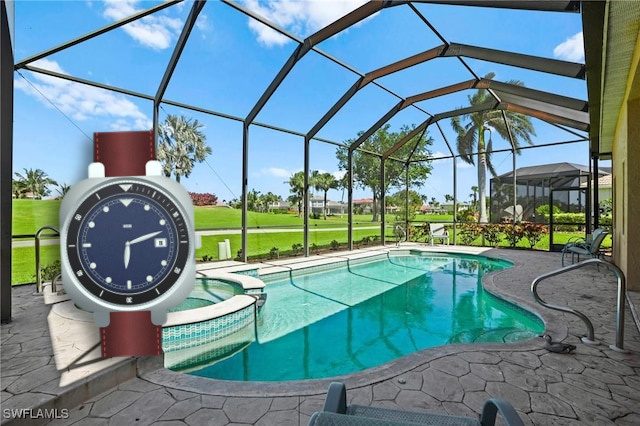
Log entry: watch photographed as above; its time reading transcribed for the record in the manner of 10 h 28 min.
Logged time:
6 h 12 min
